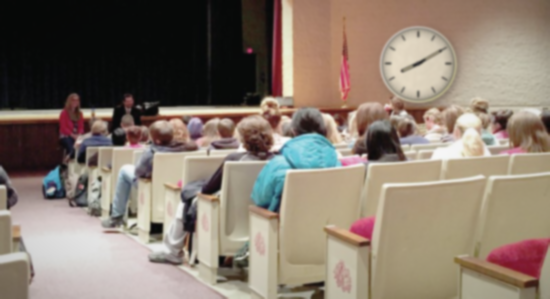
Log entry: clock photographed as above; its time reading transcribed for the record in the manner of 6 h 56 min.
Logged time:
8 h 10 min
